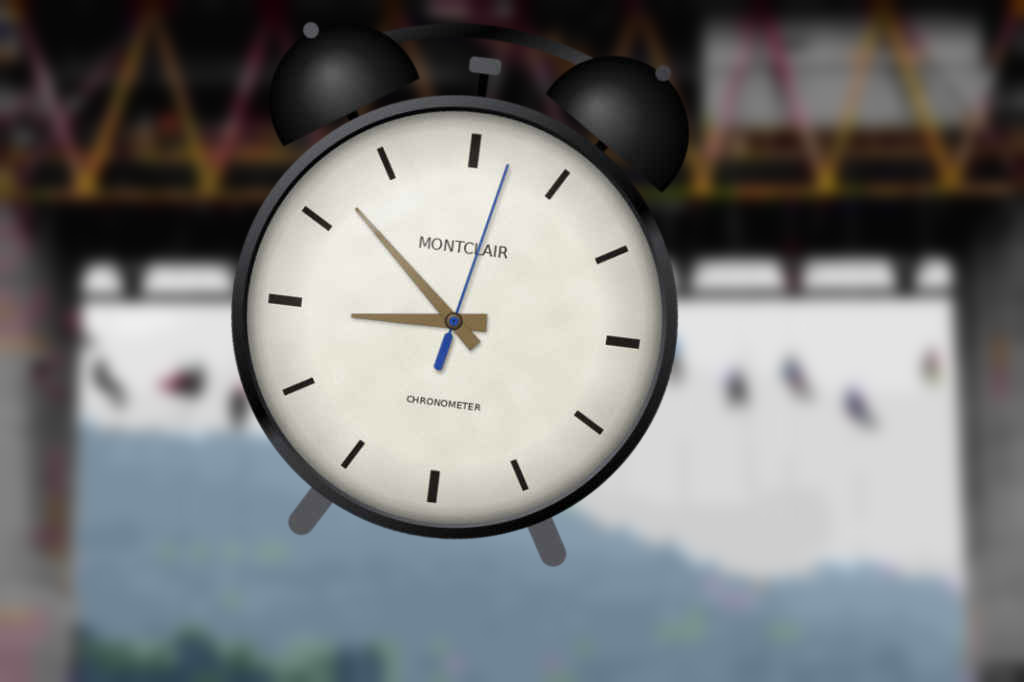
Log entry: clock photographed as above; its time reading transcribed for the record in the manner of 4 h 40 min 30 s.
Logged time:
8 h 52 min 02 s
